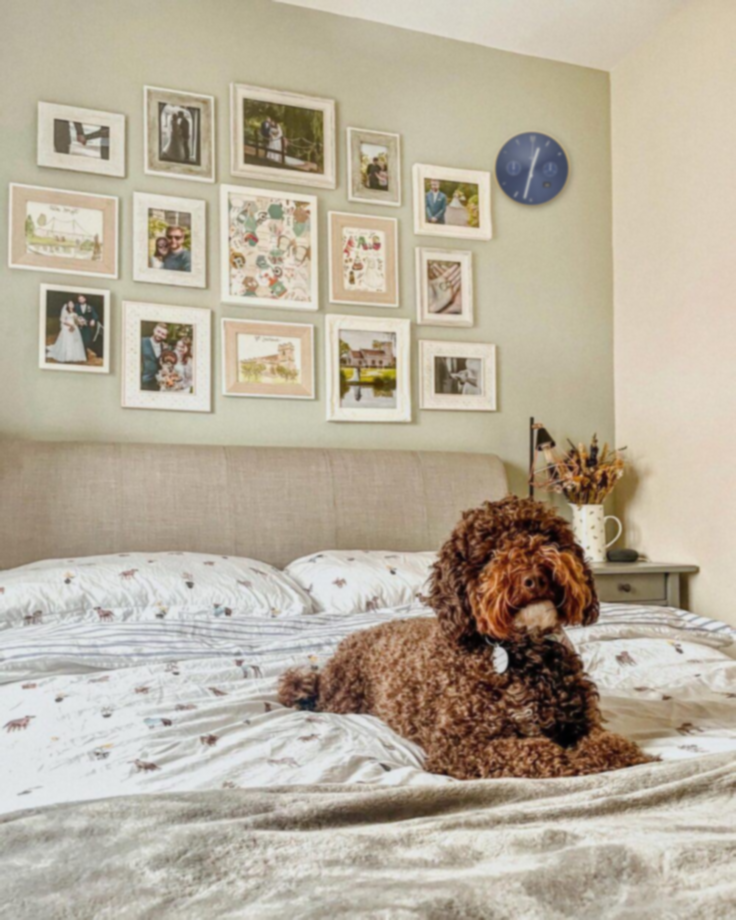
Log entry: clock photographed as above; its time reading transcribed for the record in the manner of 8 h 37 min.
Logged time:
12 h 32 min
